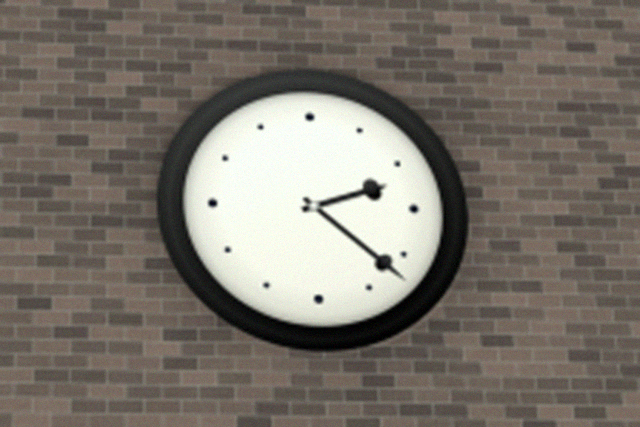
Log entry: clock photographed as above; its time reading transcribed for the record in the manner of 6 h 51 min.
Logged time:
2 h 22 min
